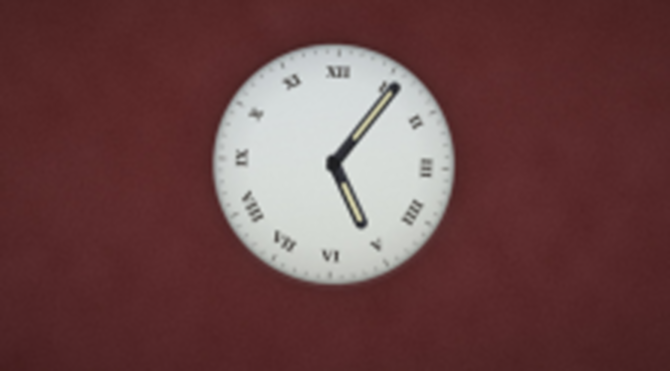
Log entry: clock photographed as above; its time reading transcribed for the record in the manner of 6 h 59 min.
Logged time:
5 h 06 min
